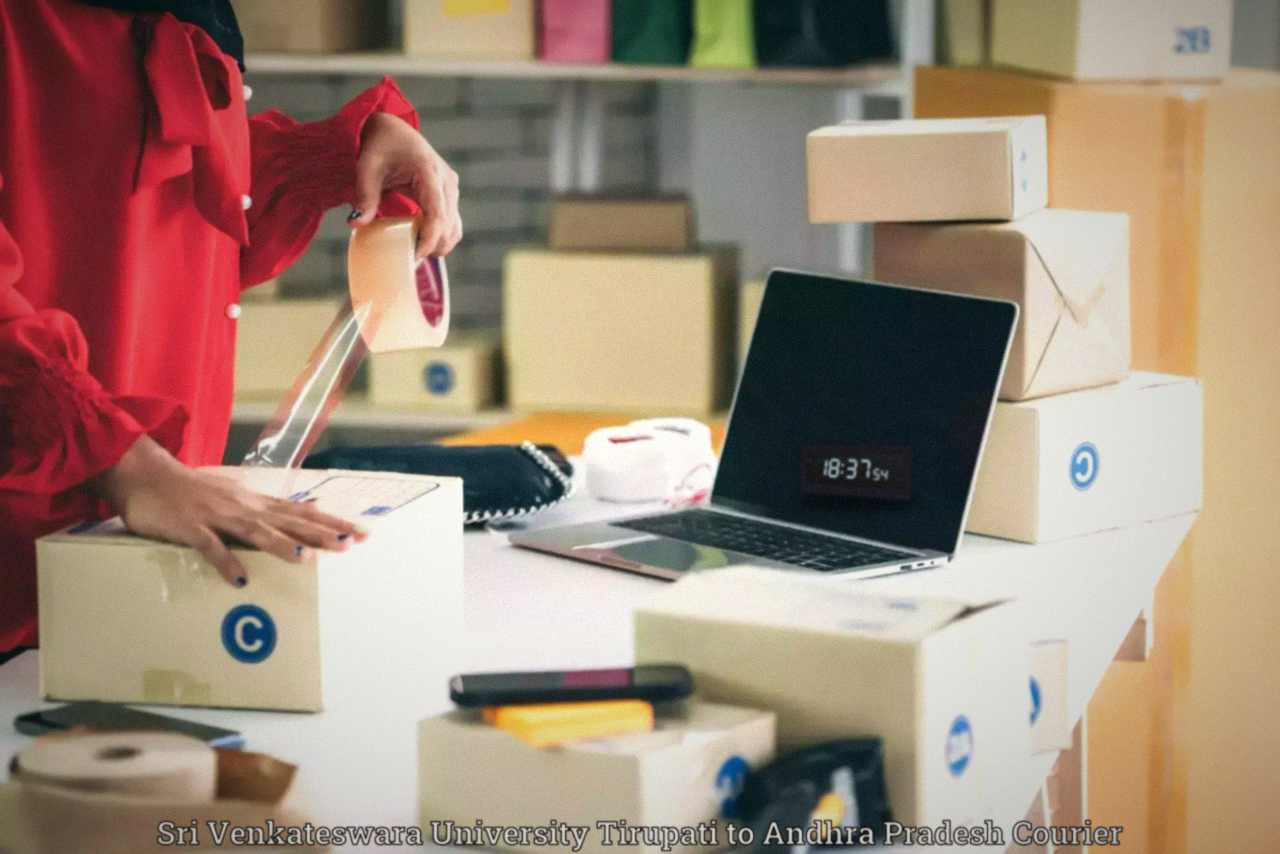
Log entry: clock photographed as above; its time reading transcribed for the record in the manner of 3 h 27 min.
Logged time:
18 h 37 min
